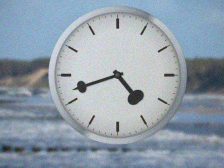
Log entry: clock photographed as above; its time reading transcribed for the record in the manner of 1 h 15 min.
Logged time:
4 h 42 min
